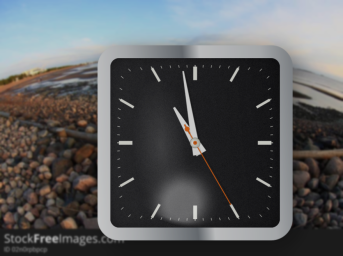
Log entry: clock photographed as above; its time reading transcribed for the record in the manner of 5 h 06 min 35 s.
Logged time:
10 h 58 min 25 s
